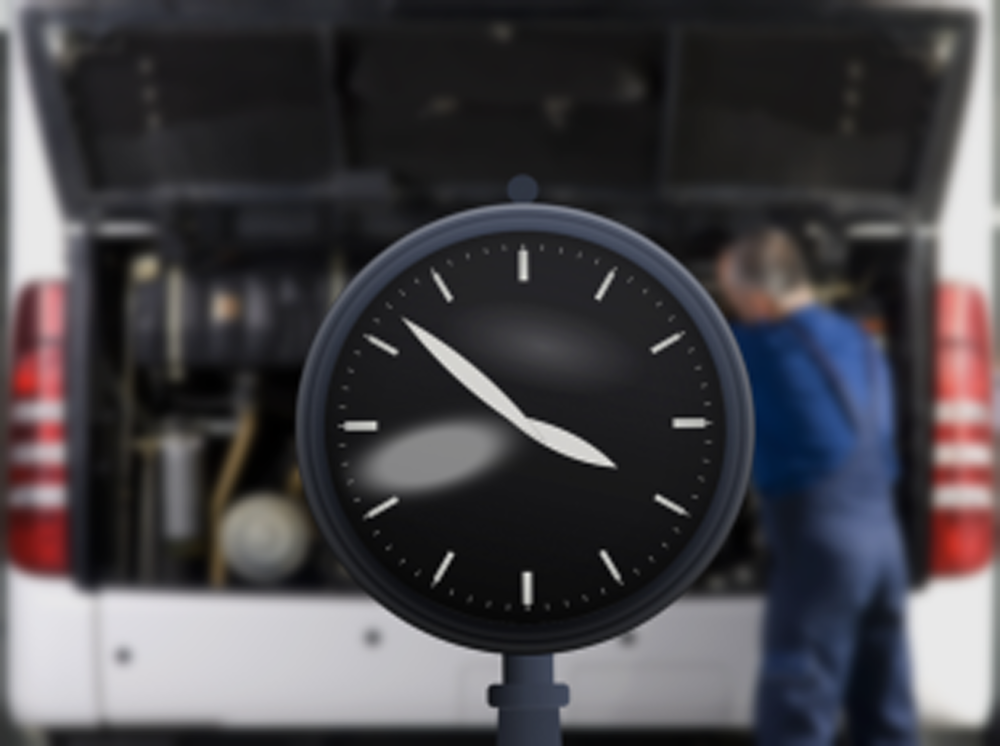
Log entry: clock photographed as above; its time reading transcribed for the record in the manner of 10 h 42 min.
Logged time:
3 h 52 min
